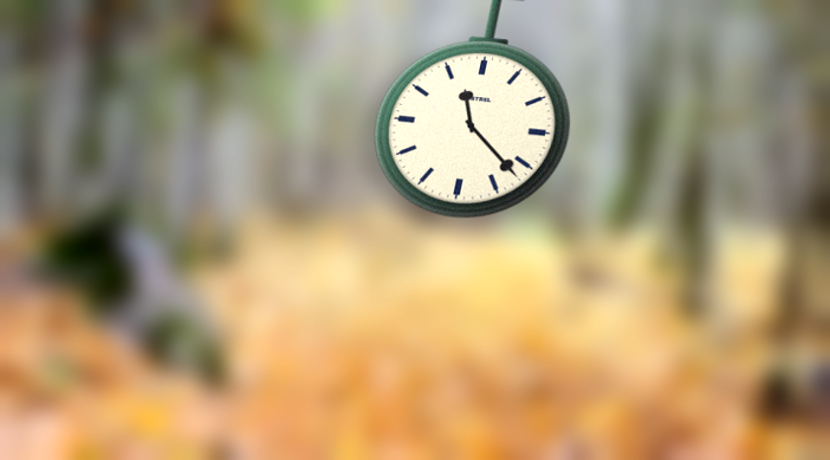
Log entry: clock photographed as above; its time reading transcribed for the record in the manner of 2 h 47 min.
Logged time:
11 h 22 min
